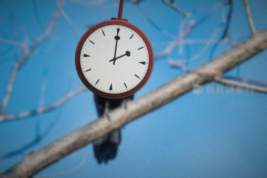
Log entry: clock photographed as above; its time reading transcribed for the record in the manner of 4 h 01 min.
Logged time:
2 h 00 min
